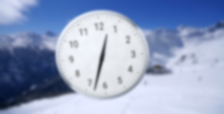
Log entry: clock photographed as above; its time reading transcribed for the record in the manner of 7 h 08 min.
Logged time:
12 h 33 min
